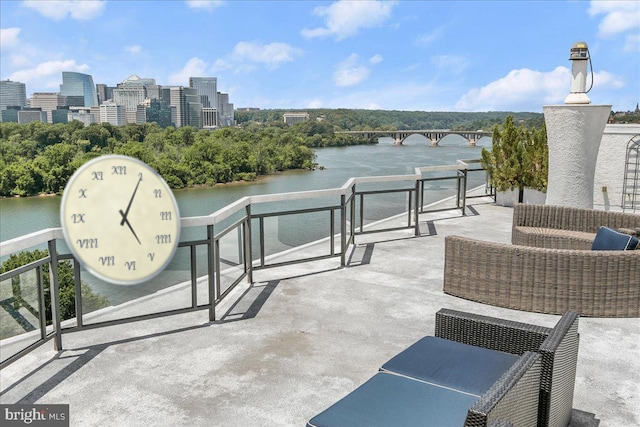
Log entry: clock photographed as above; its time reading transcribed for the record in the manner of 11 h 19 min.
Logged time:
5 h 05 min
